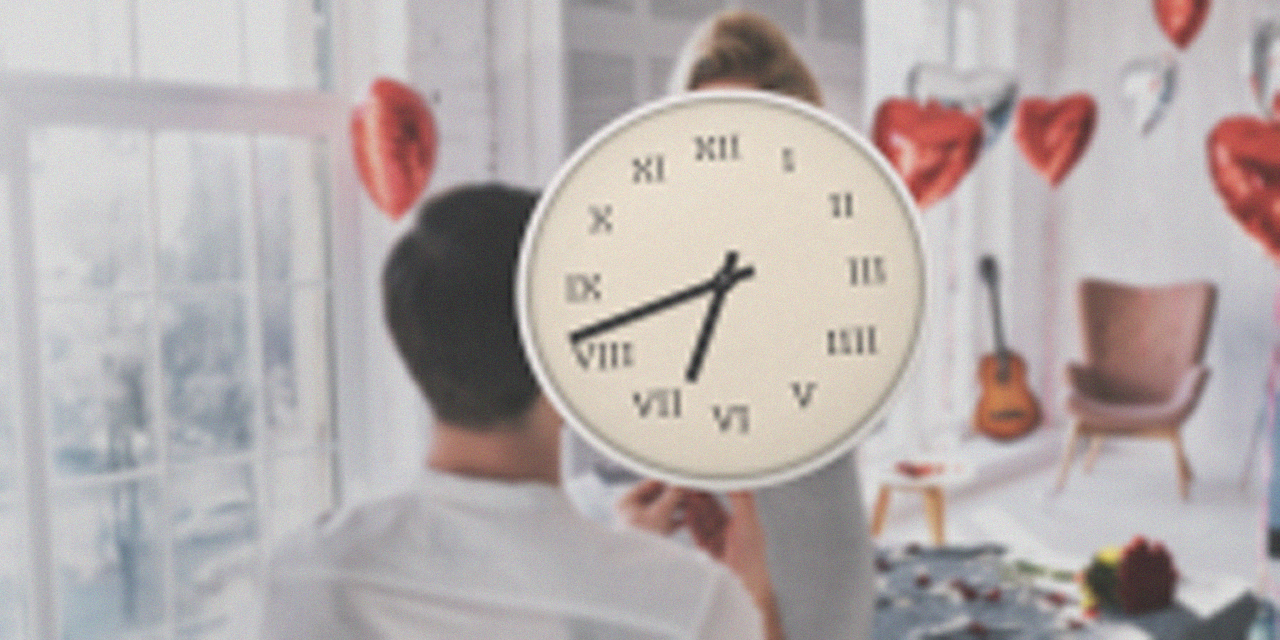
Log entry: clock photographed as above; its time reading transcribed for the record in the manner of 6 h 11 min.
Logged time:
6 h 42 min
